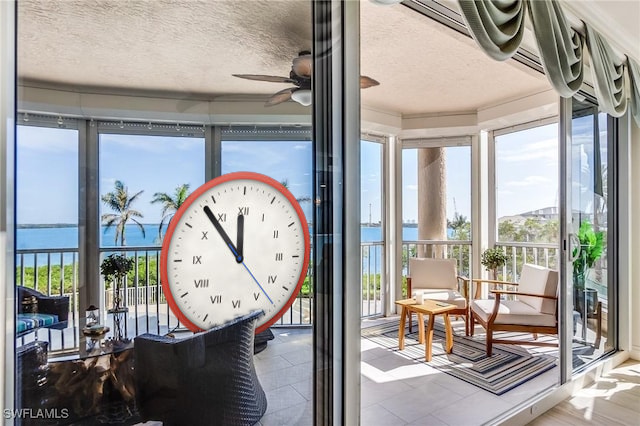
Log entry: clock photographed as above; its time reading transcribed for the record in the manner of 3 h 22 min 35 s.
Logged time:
11 h 53 min 23 s
